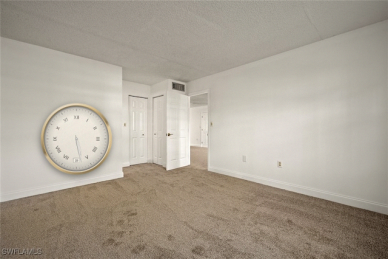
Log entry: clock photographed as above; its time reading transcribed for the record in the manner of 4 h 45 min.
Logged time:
5 h 28 min
